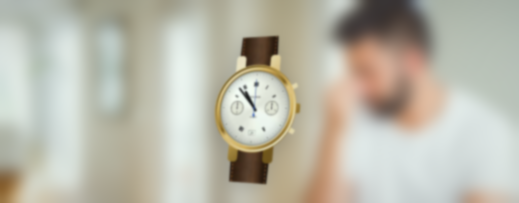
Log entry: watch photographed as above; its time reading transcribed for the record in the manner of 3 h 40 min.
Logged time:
10 h 53 min
